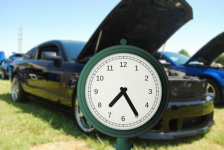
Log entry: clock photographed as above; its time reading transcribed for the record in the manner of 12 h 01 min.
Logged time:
7 h 25 min
